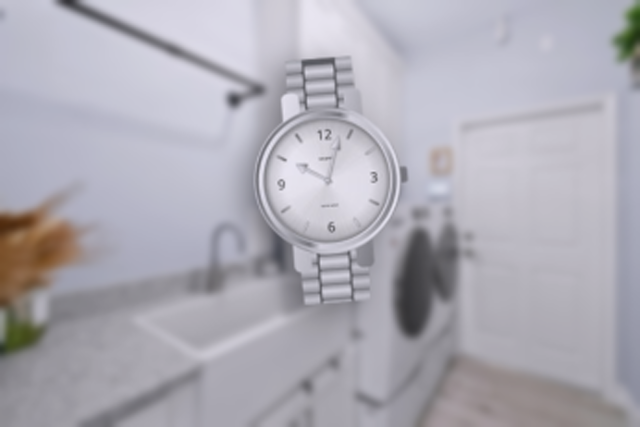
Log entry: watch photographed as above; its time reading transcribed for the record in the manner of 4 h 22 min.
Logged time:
10 h 03 min
